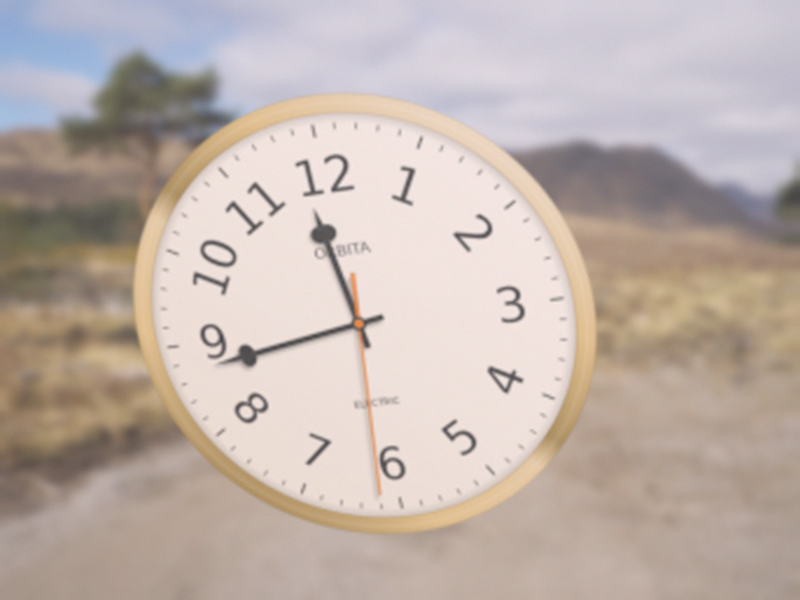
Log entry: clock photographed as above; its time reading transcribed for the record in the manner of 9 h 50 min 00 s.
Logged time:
11 h 43 min 31 s
